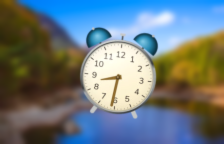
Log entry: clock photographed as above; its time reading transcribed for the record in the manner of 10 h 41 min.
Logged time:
8 h 31 min
